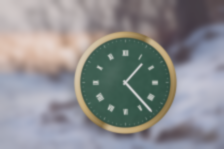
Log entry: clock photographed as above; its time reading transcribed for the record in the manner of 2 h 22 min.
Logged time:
1 h 23 min
